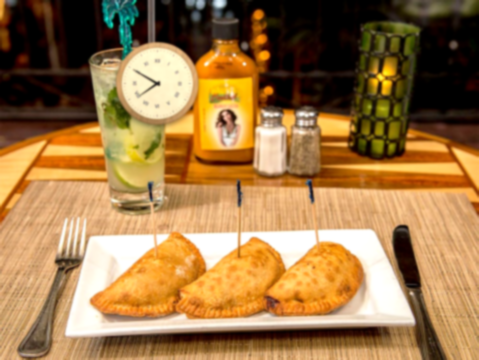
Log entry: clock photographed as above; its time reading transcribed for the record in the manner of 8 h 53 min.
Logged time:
7 h 50 min
